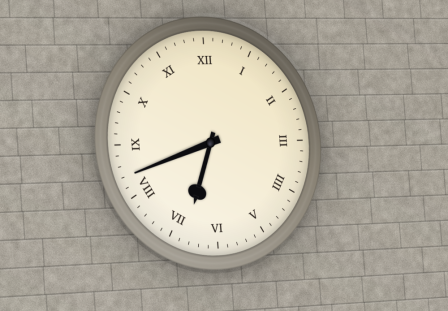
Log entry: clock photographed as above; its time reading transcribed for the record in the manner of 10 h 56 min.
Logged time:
6 h 42 min
